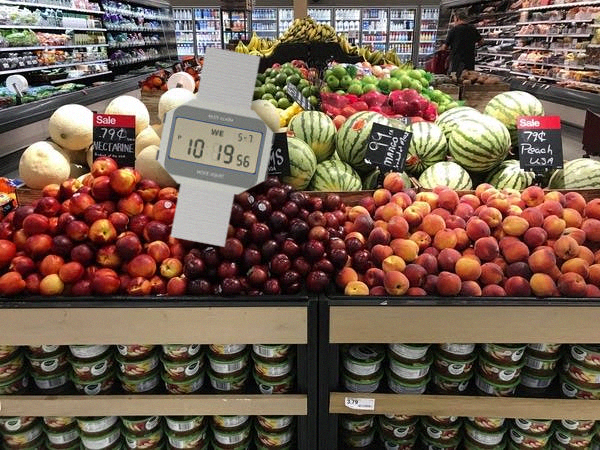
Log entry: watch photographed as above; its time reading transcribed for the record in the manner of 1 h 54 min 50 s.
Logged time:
10 h 19 min 56 s
